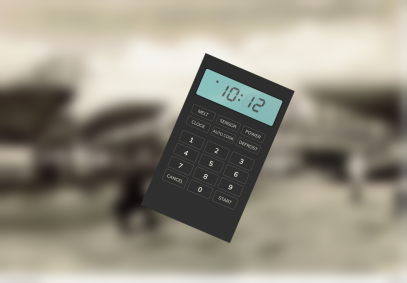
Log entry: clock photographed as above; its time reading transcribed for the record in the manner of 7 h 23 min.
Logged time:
10 h 12 min
